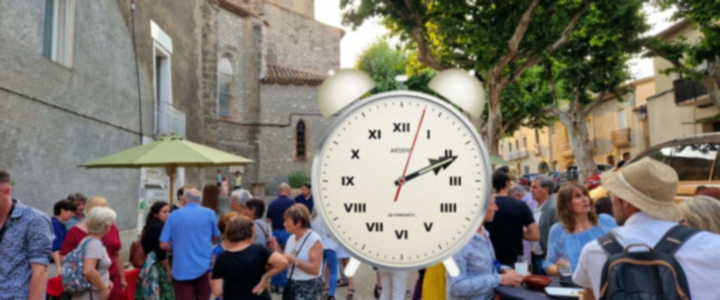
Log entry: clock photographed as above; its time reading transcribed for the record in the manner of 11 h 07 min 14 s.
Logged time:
2 h 11 min 03 s
